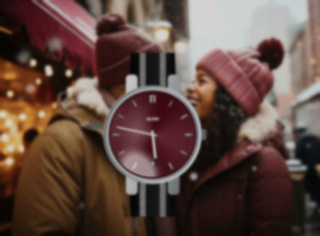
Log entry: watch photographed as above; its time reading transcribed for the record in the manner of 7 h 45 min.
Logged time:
5 h 47 min
